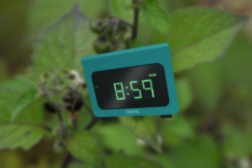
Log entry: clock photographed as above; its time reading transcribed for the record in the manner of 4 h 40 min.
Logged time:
8 h 59 min
